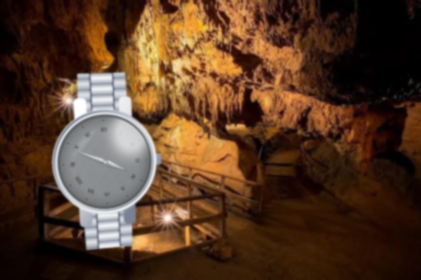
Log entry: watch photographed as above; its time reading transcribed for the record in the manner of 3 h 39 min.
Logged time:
3 h 49 min
